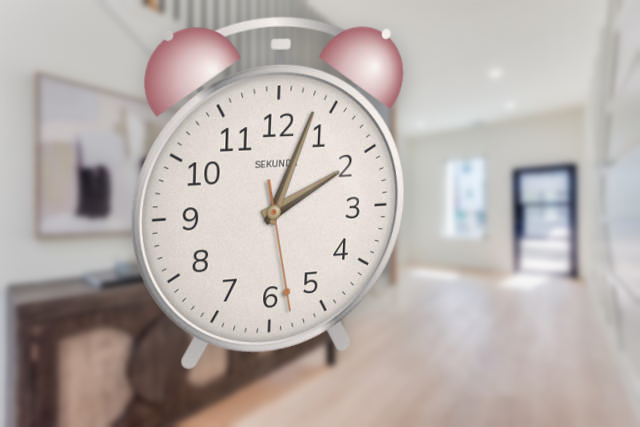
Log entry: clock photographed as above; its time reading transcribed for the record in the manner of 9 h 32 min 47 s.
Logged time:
2 h 03 min 28 s
